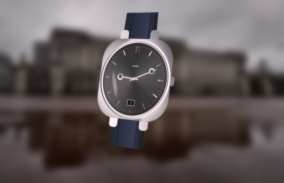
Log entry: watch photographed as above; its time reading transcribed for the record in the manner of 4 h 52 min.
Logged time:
9 h 11 min
